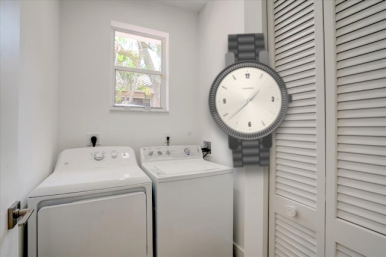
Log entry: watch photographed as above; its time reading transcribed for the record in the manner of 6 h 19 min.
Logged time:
1 h 38 min
